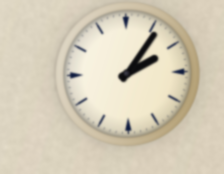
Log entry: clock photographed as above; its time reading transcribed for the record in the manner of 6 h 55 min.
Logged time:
2 h 06 min
